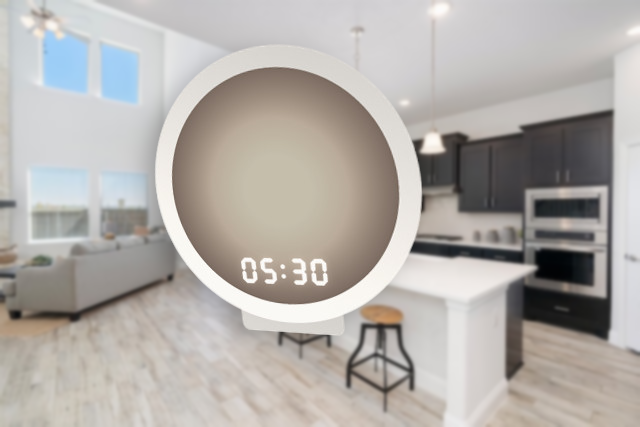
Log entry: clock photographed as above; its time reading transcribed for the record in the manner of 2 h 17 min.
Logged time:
5 h 30 min
